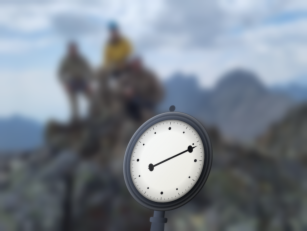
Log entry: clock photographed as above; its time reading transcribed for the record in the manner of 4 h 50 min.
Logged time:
8 h 11 min
